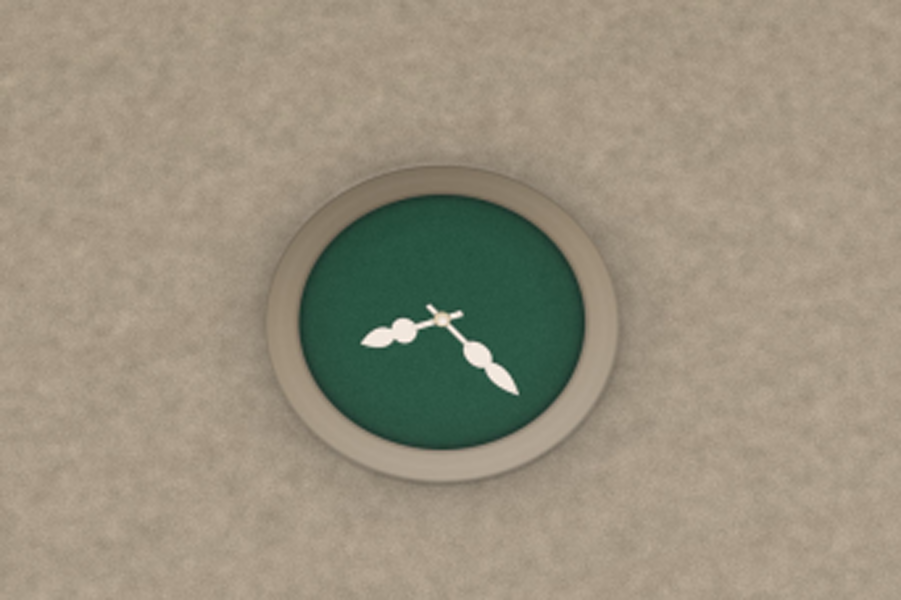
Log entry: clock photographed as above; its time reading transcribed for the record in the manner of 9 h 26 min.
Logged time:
8 h 23 min
